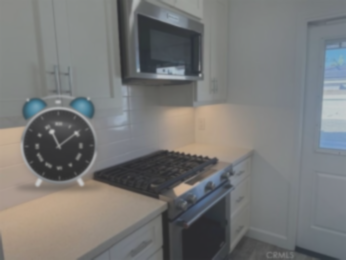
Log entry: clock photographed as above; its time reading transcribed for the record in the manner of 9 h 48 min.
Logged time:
11 h 09 min
